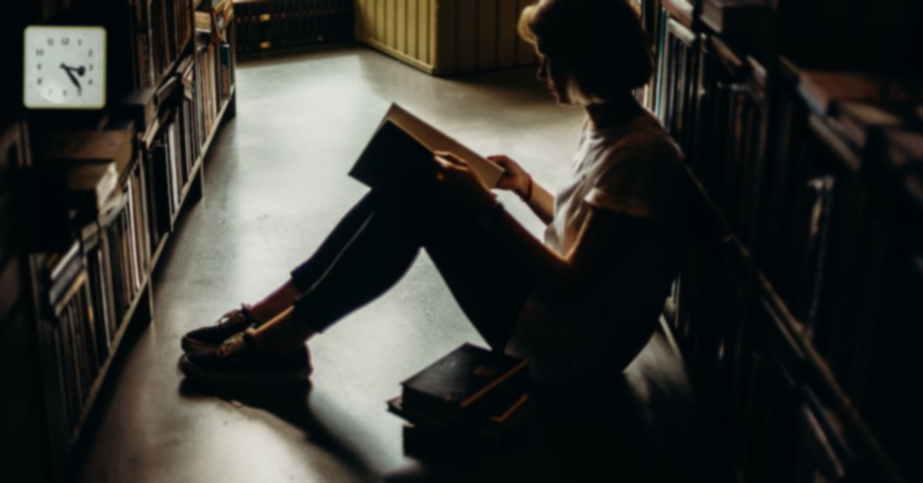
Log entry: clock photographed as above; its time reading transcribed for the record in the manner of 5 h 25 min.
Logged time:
3 h 24 min
